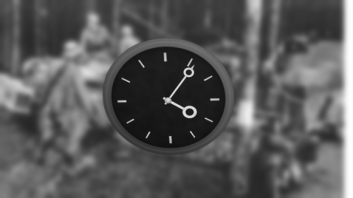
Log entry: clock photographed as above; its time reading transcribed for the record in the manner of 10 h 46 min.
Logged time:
4 h 06 min
